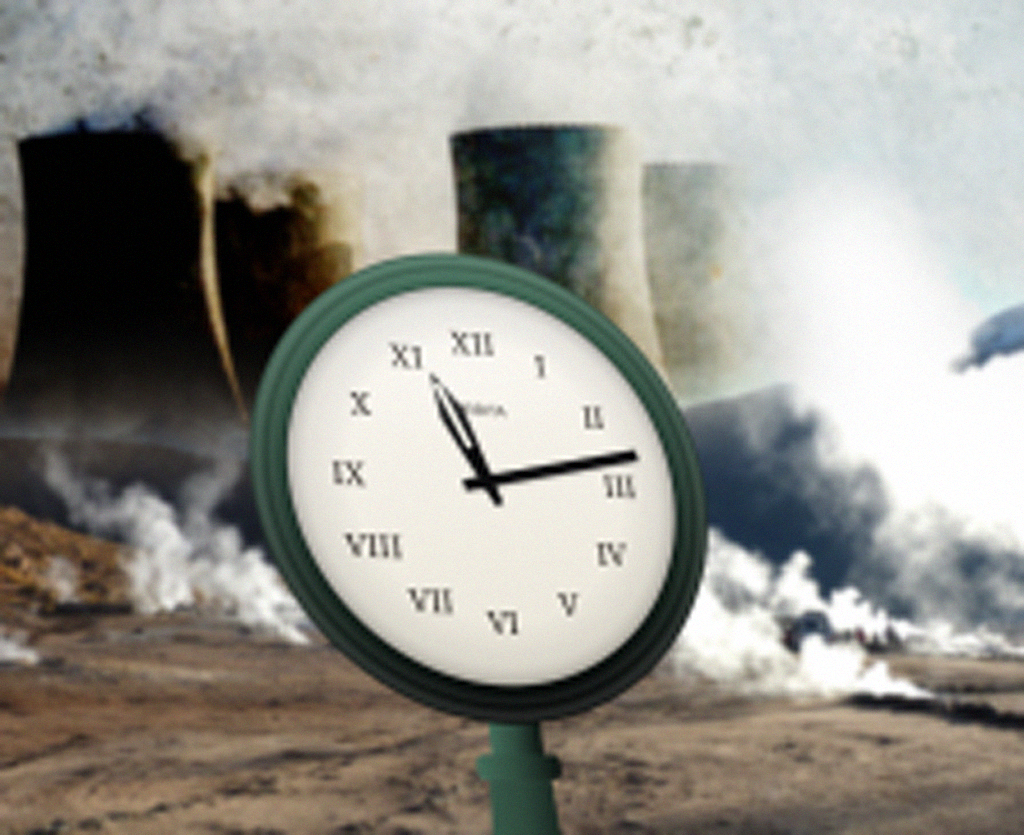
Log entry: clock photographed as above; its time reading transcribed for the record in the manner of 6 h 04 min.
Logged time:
11 h 13 min
